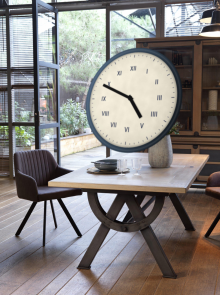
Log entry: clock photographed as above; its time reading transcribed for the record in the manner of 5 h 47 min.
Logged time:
4 h 49 min
